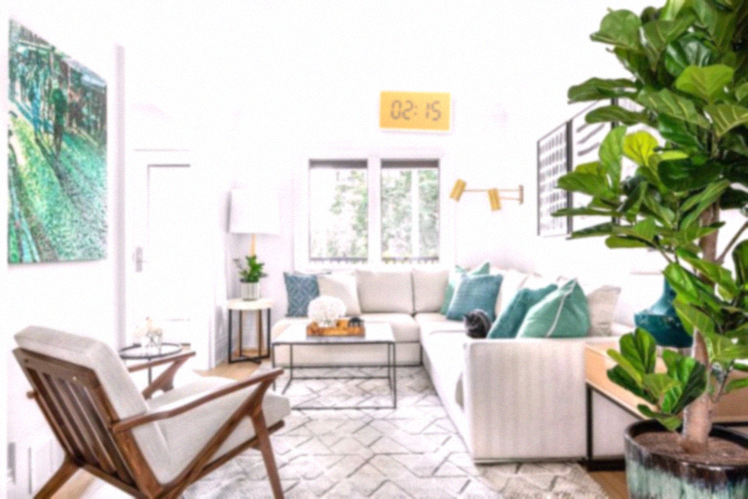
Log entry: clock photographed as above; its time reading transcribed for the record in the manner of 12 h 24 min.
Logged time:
2 h 15 min
